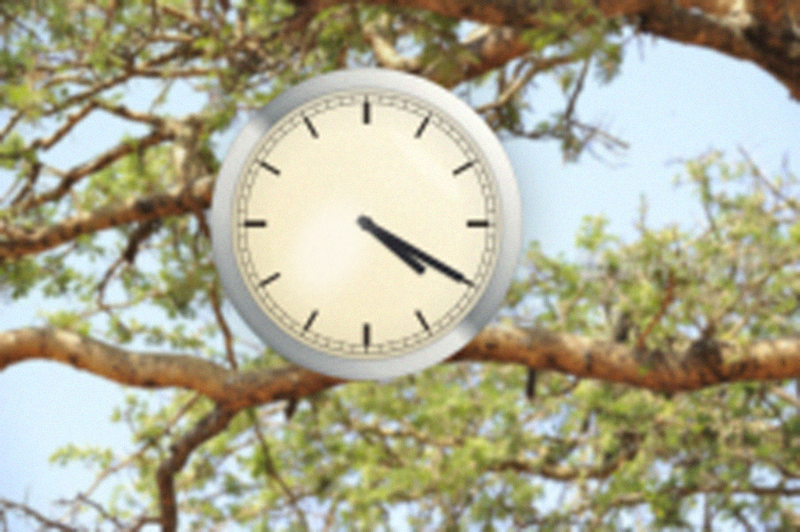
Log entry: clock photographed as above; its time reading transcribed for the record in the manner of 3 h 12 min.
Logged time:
4 h 20 min
